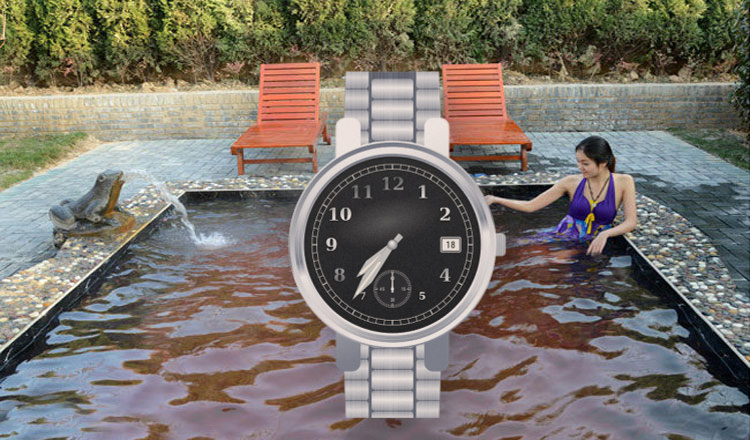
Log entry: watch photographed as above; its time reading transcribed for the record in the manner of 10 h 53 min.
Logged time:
7 h 36 min
